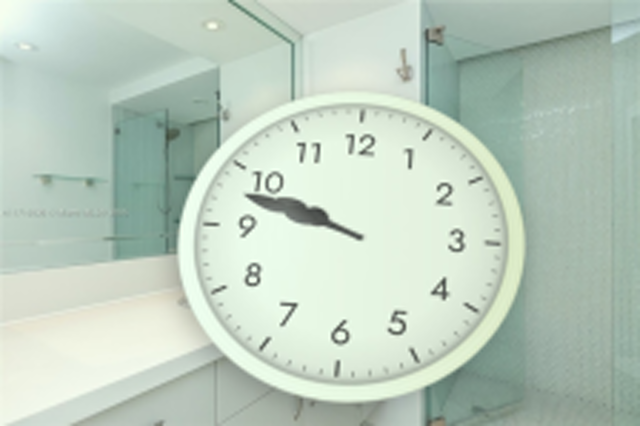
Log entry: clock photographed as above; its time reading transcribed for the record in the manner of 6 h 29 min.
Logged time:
9 h 48 min
